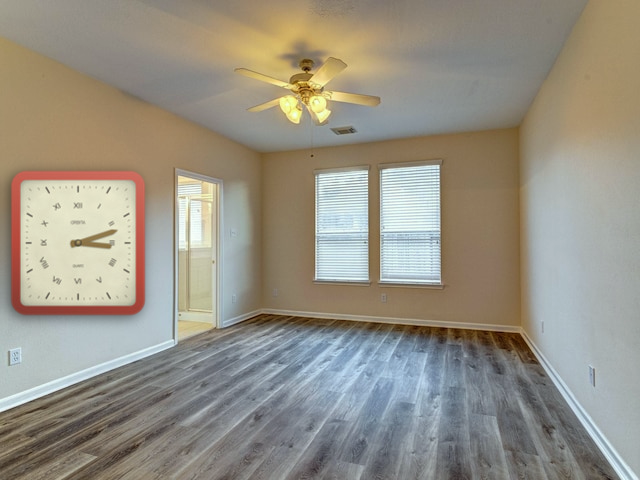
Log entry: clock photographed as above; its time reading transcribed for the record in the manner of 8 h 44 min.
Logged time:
3 h 12 min
